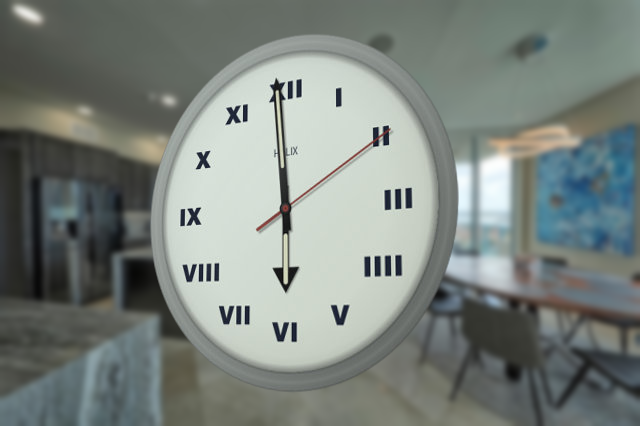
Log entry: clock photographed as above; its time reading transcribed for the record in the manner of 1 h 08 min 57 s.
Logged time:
5 h 59 min 10 s
